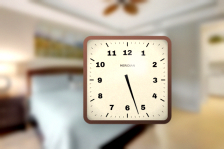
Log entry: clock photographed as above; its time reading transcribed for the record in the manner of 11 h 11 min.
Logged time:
5 h 27 min
